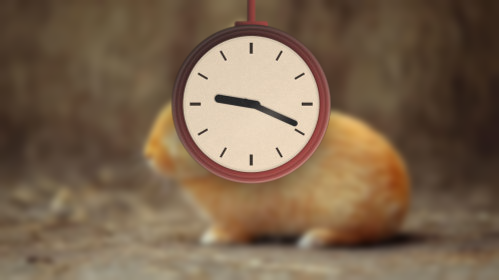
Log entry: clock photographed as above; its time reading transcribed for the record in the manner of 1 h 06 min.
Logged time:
9 h 19 min
